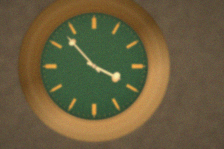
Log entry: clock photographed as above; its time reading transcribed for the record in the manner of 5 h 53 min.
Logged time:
3 h 53 min
